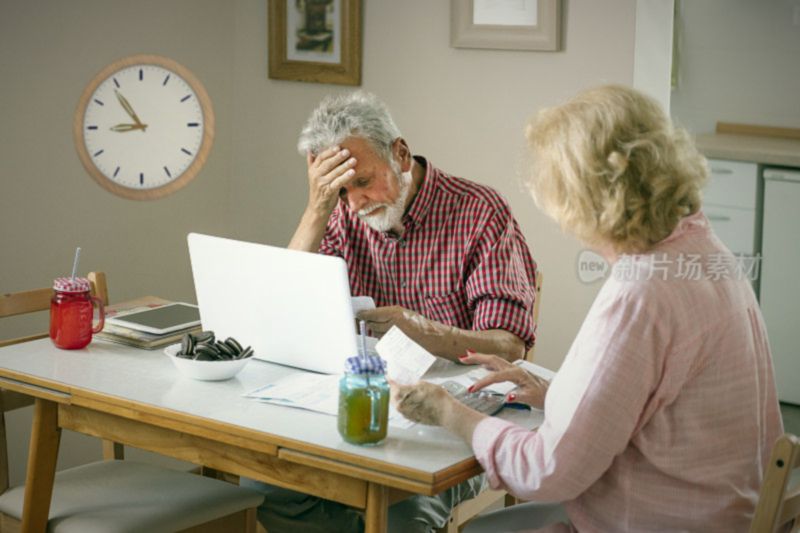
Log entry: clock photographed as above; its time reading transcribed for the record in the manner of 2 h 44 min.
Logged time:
8 h 54 min
